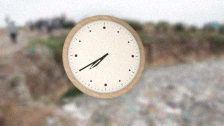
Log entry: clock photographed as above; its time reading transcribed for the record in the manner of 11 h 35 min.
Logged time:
7 h 40 min
